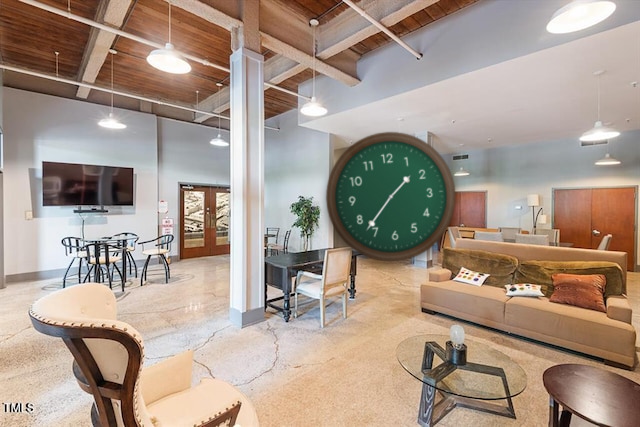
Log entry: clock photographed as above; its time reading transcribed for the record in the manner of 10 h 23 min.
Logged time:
1 h 37 min
